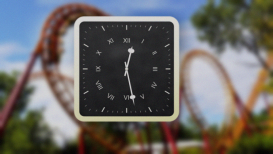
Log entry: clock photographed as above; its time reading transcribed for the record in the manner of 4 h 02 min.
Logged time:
12 h 28 min
